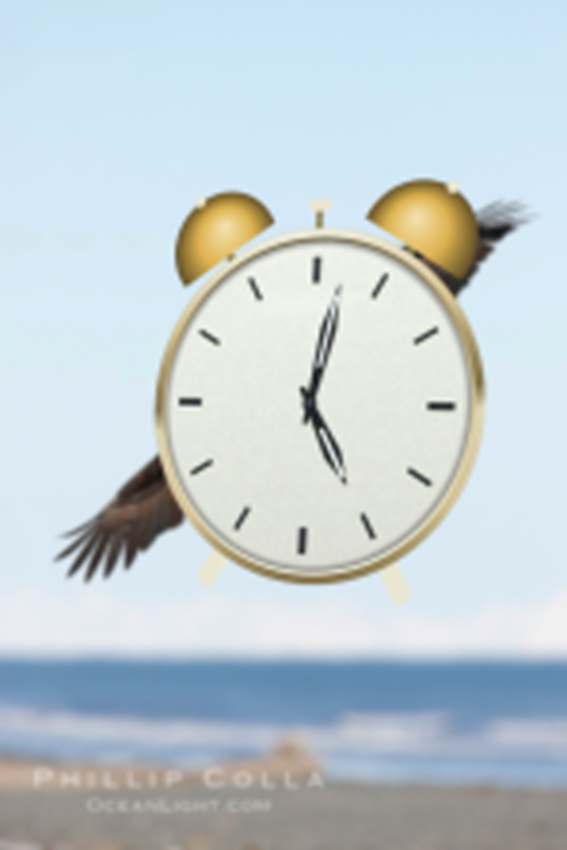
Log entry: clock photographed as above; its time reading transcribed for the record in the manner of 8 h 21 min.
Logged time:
5 h 02 min
